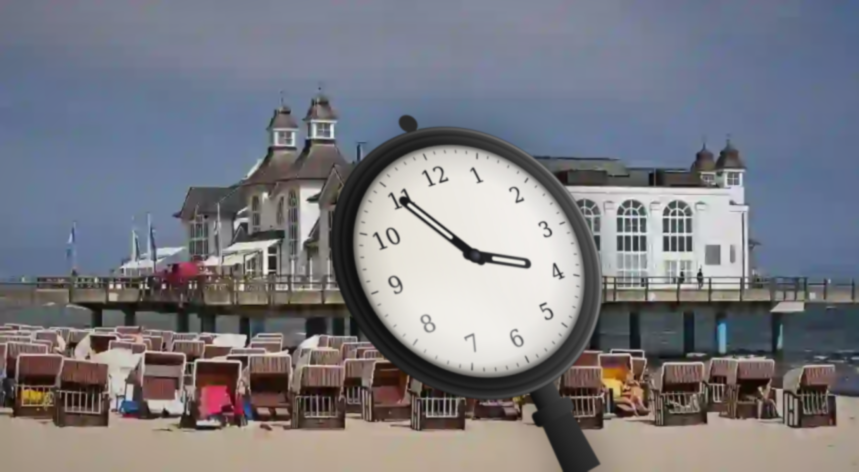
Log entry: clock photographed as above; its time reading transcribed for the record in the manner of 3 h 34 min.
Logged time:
3 h 55 min
